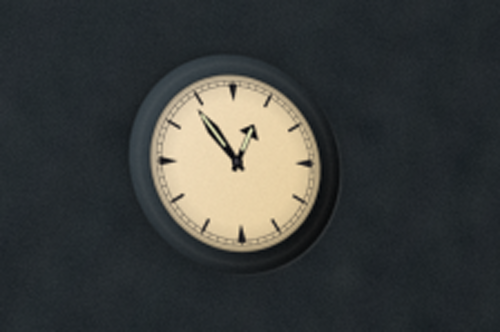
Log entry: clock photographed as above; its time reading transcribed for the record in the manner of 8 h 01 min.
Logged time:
12 h 54 min
